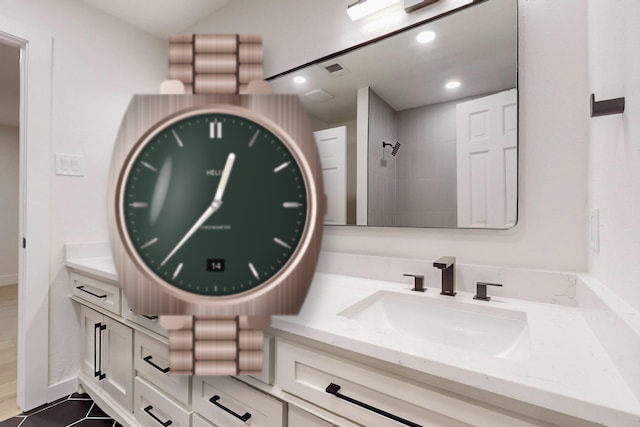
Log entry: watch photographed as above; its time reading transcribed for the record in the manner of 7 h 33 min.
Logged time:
12 h 37 min
